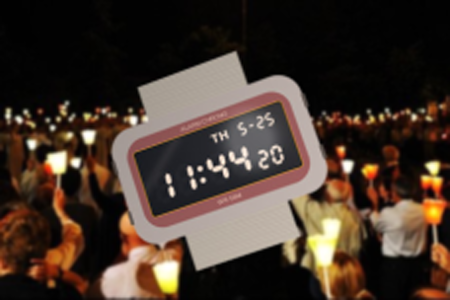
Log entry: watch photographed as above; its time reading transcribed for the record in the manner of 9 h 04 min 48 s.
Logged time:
11 h 44 min 20 s
